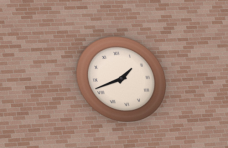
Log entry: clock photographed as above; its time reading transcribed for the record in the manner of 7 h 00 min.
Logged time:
1 h 42 min
